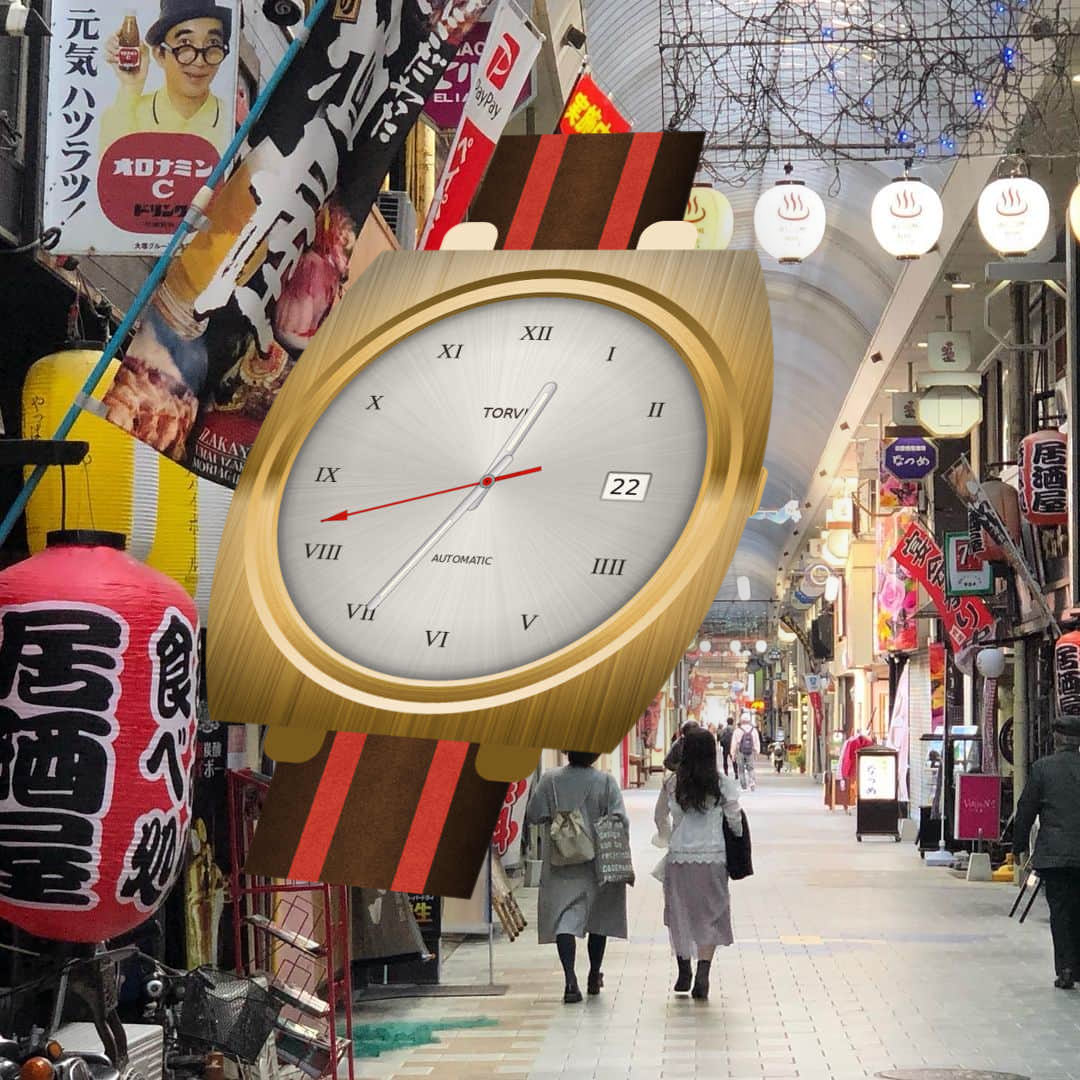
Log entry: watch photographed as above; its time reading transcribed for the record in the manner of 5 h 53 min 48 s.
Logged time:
12 h 34 min 42 s
